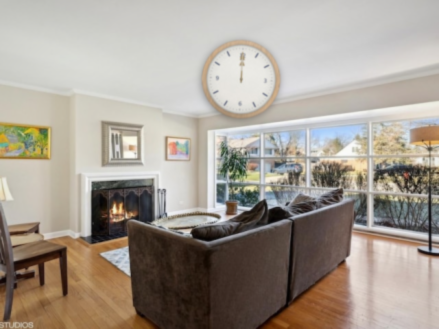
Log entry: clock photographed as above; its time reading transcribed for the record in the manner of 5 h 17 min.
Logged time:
12 h 00 min
